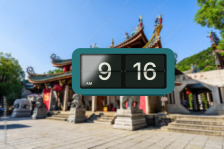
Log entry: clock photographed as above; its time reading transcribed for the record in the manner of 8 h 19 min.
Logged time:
9 h 16 min
